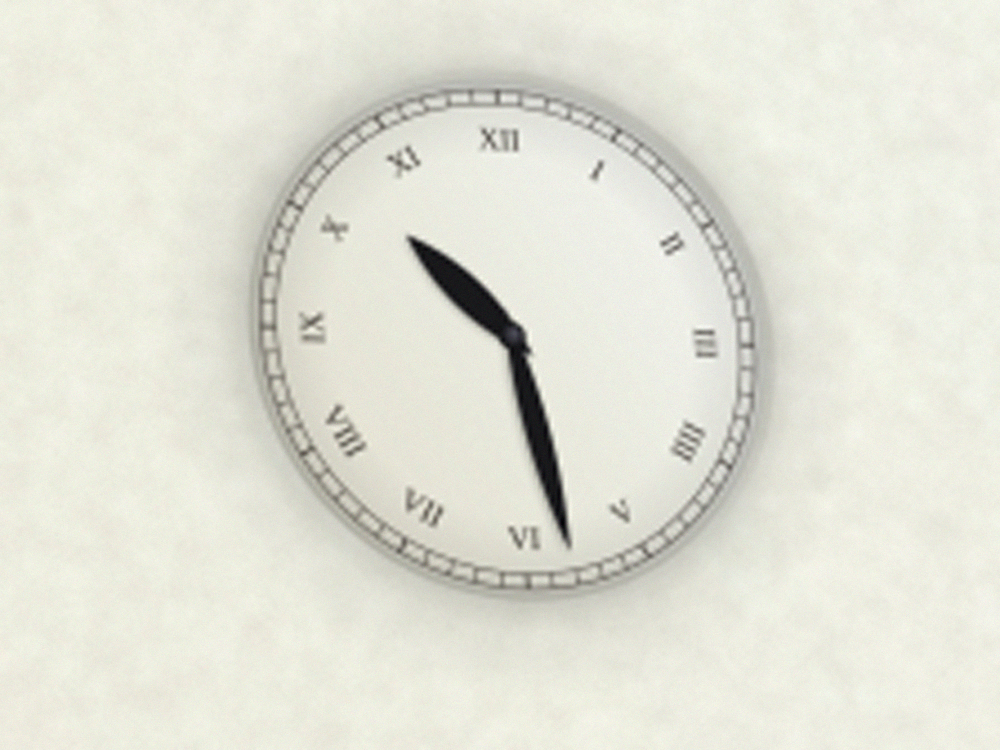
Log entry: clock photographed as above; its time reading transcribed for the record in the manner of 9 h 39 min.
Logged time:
10 h 28 min
